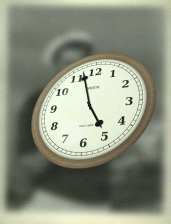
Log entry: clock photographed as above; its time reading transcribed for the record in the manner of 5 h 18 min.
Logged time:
4 h 57 min
